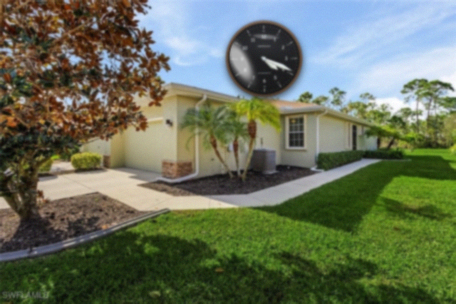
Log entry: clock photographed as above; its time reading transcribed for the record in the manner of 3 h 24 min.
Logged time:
4 h 19 min
